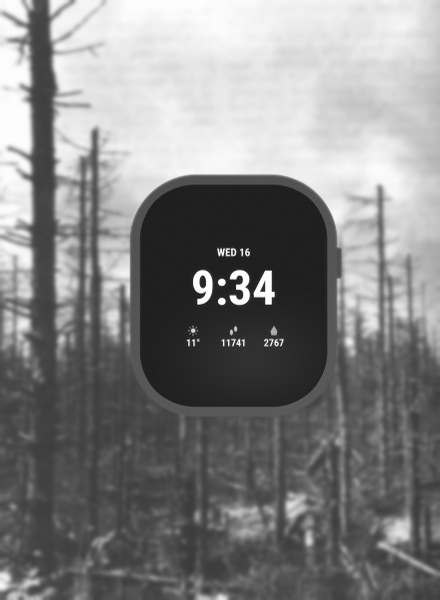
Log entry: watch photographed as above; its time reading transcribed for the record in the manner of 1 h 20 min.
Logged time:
9 h 34 min
